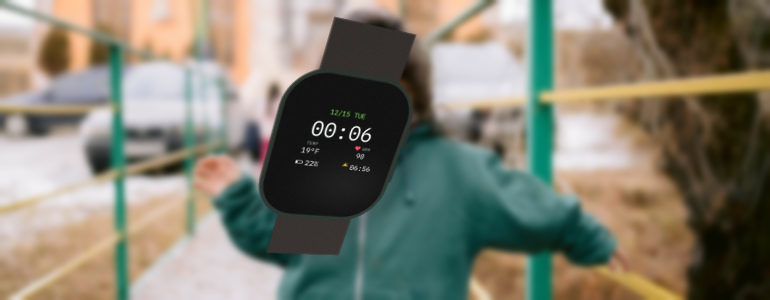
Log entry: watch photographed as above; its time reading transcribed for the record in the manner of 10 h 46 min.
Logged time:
0 h 06 min
